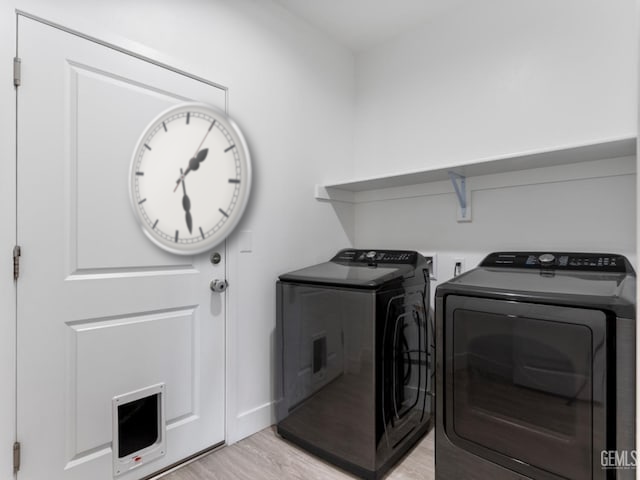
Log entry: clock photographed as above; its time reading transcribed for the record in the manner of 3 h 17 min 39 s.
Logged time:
1 h 27 min 05 s
